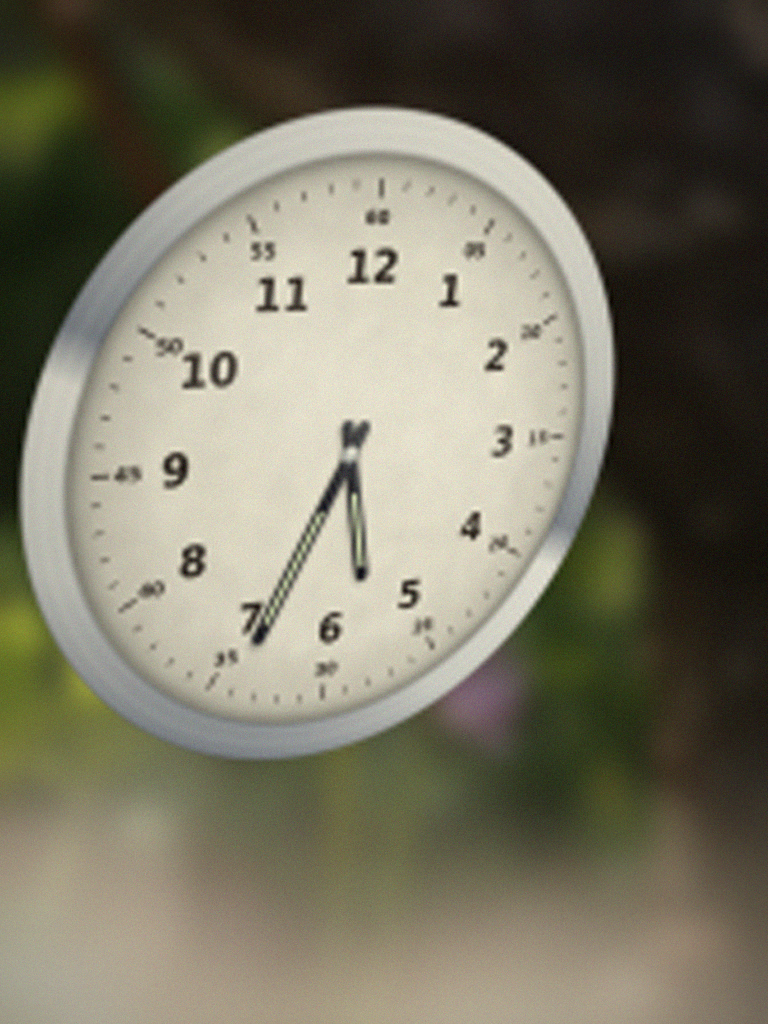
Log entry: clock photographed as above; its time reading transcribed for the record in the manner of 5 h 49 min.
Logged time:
5 h 34 min
